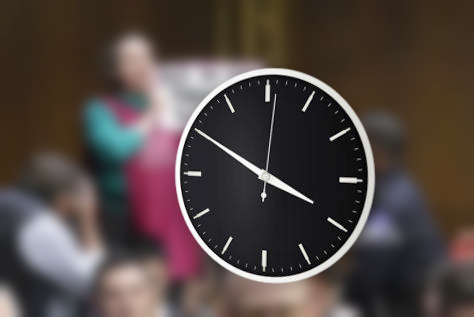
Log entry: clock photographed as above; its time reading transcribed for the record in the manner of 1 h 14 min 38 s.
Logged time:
3 h 50 min 01 s
